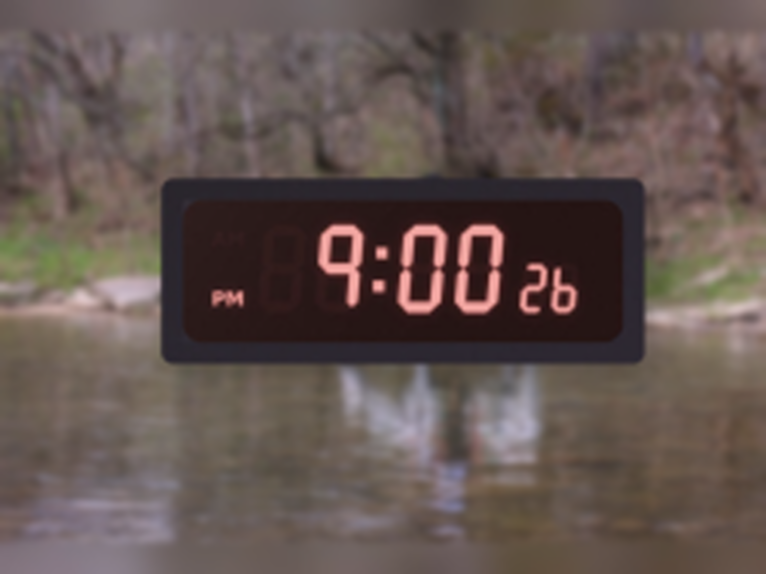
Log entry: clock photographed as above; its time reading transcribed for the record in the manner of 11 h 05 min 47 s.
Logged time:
9 h 00 min 26 s
